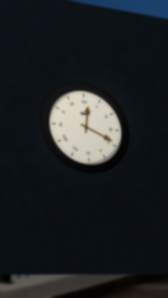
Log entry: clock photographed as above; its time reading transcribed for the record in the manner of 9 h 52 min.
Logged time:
12 h 19 min
